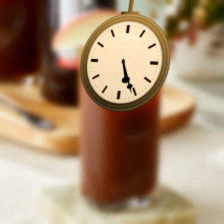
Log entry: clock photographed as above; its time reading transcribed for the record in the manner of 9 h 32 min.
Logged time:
5 h 26 min
